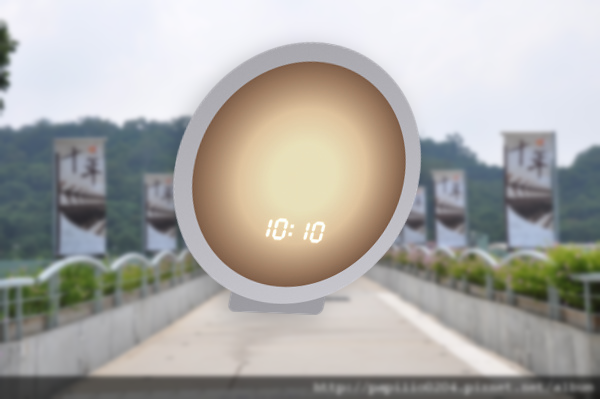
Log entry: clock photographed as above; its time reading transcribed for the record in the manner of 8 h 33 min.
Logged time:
10 h 10 min
